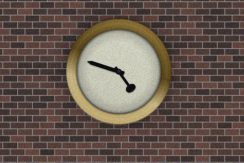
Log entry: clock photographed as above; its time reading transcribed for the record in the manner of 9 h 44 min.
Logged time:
4 h 48 min
